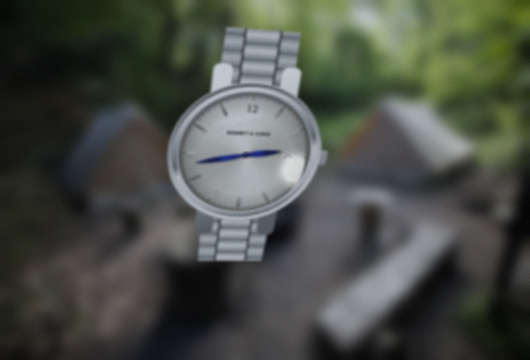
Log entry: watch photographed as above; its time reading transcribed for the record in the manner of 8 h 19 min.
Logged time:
2 h 43 min
